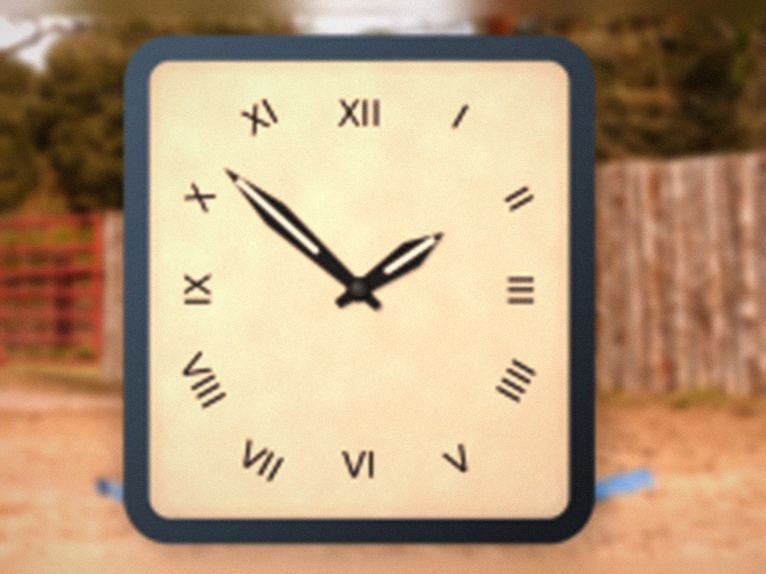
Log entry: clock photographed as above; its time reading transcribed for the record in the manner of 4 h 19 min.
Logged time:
1 h 52 min
